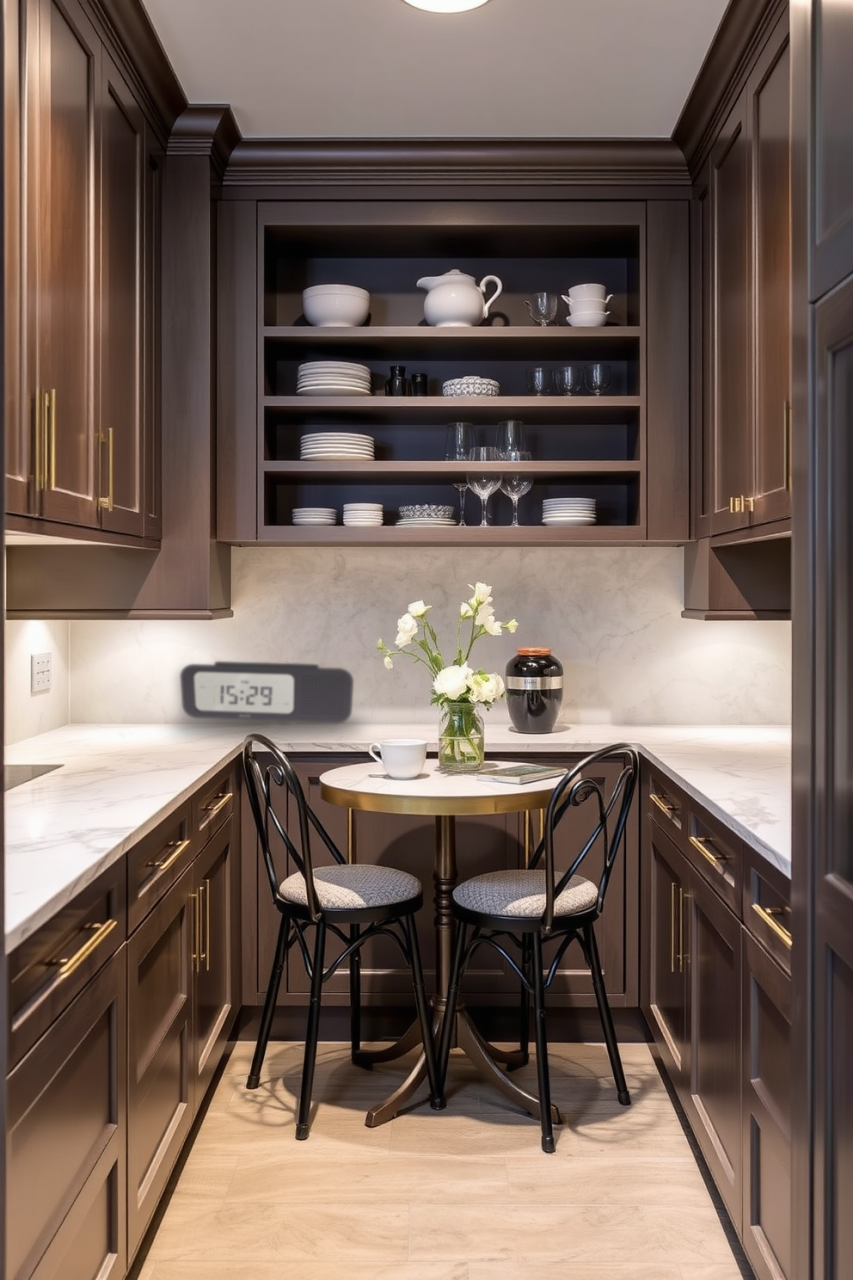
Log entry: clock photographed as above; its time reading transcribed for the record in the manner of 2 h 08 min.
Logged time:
15 h 29 min
